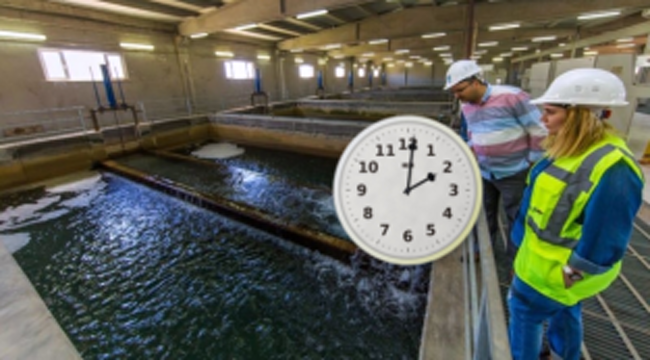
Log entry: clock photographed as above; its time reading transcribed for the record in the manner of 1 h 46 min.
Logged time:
2 h 01 min
